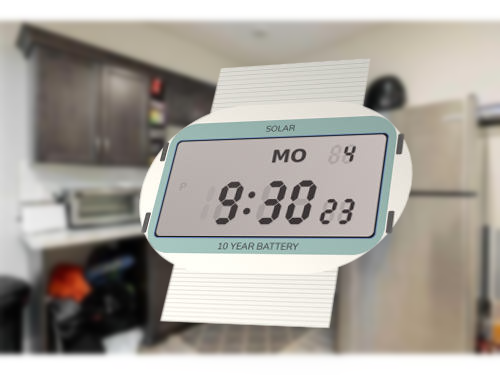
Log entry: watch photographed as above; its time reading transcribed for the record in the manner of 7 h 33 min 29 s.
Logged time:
9 h 30 min 23 s
